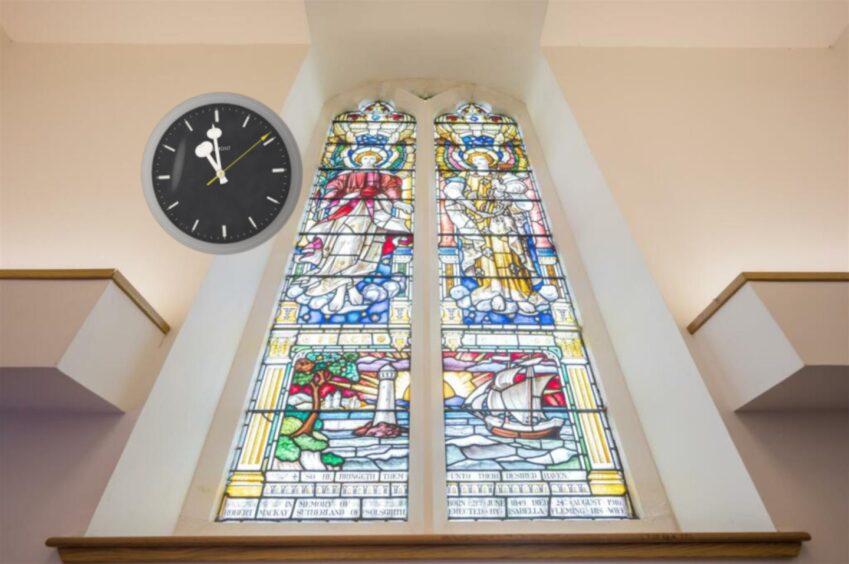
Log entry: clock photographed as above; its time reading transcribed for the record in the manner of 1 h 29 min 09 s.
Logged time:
10 h 59 min 09 s
